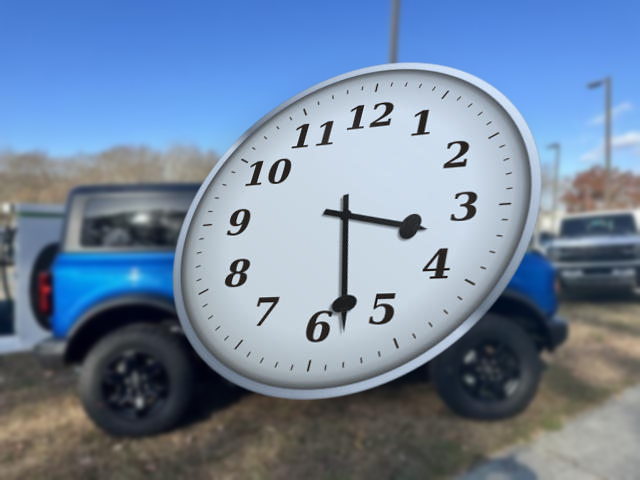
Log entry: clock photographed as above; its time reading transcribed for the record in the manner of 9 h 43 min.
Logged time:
3 h 28 min
